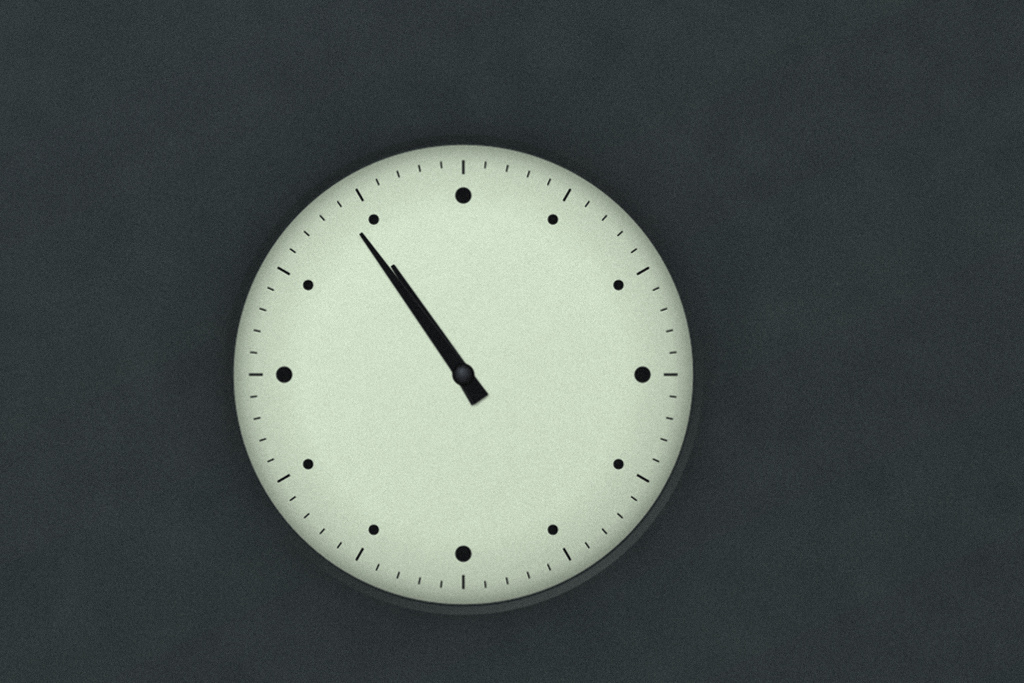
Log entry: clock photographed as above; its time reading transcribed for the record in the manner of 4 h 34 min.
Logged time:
10 h 54 min
